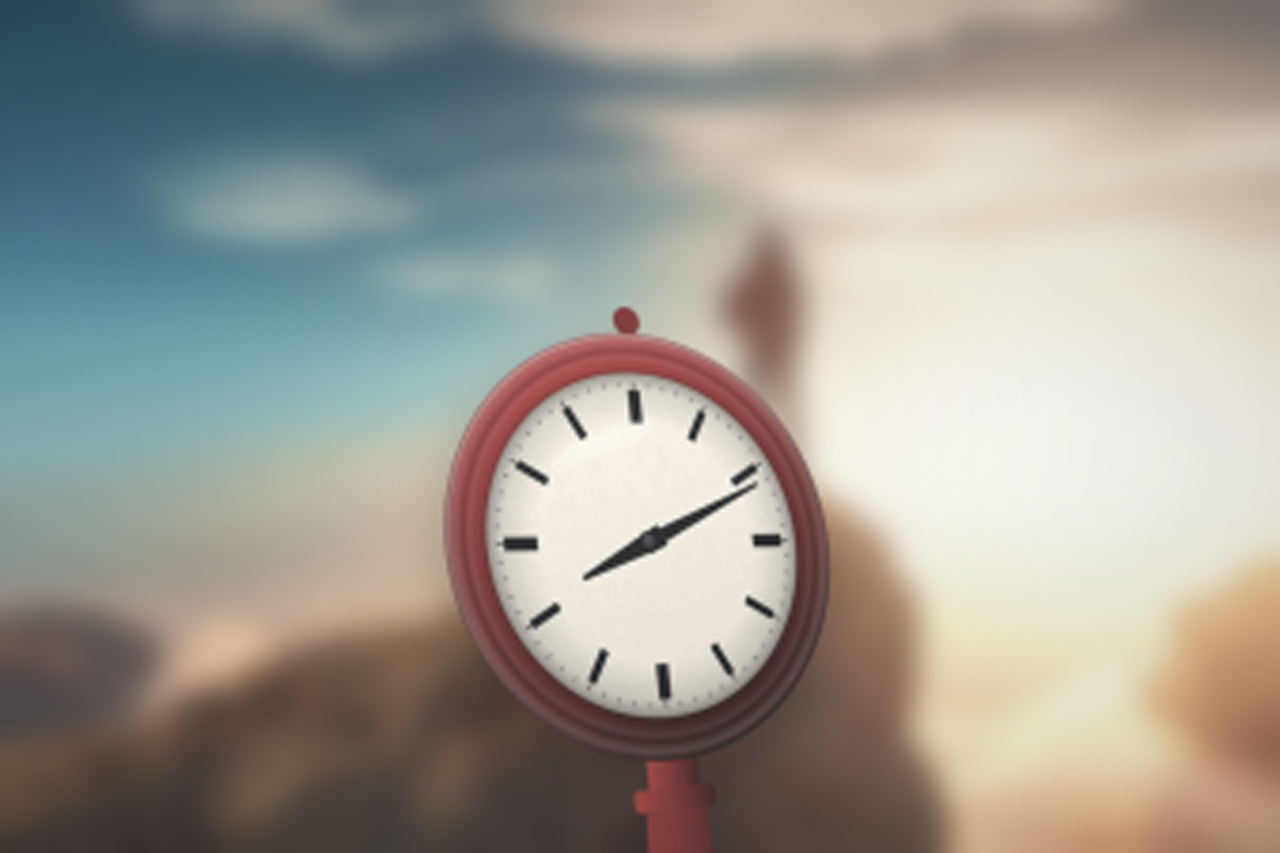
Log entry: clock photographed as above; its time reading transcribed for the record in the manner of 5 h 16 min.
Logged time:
8 h 11 min
